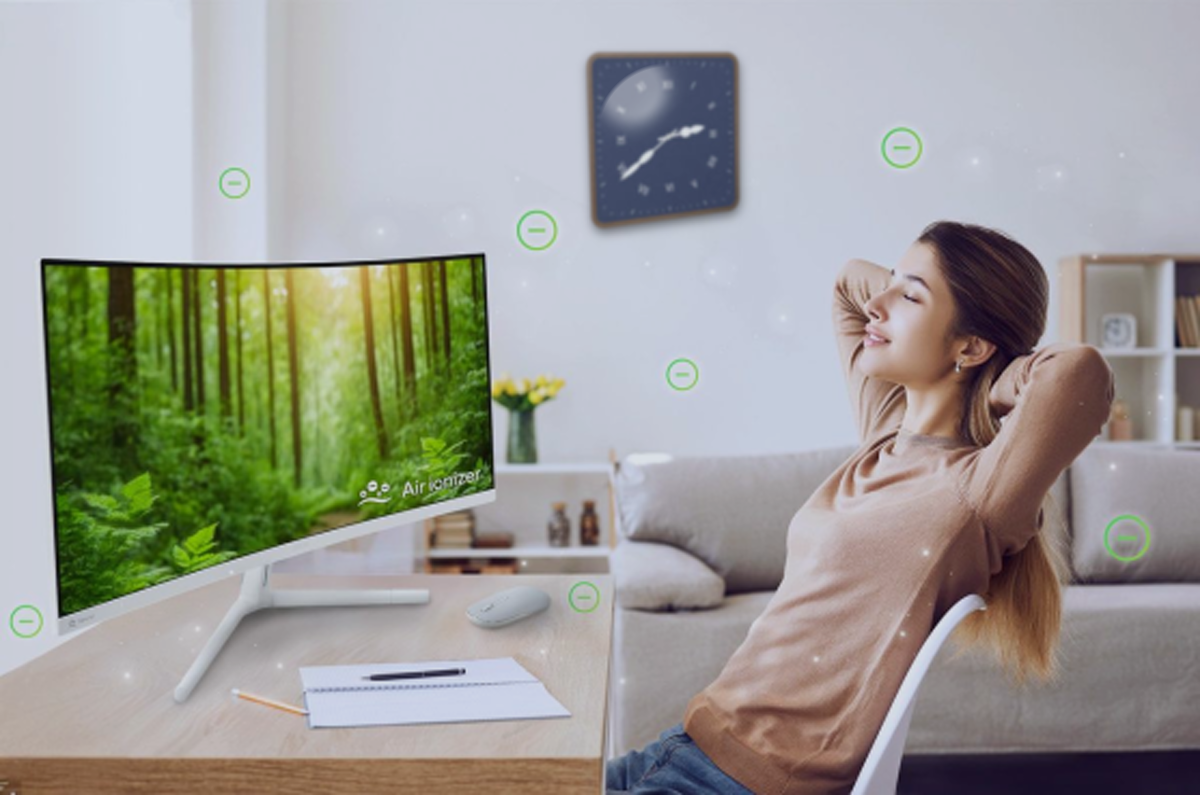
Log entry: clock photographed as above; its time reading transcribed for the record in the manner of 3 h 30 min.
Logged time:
2 h 39 min
